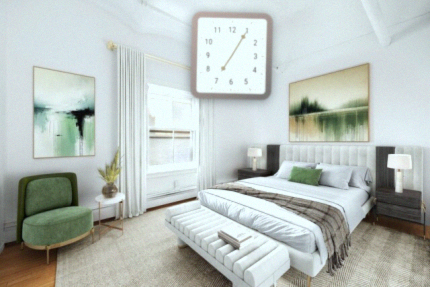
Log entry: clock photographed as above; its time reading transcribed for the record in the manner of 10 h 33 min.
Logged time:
7 h 05 min
